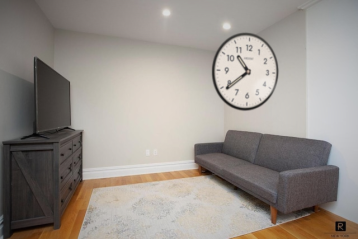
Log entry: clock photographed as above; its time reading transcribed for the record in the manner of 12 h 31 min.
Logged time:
10 h 39 min
